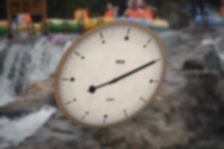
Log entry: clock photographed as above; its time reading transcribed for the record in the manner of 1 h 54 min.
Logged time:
8 h 10 min
